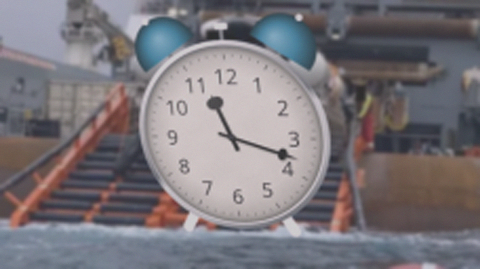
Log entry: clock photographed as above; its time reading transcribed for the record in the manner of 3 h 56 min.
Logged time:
11 h 18 min
